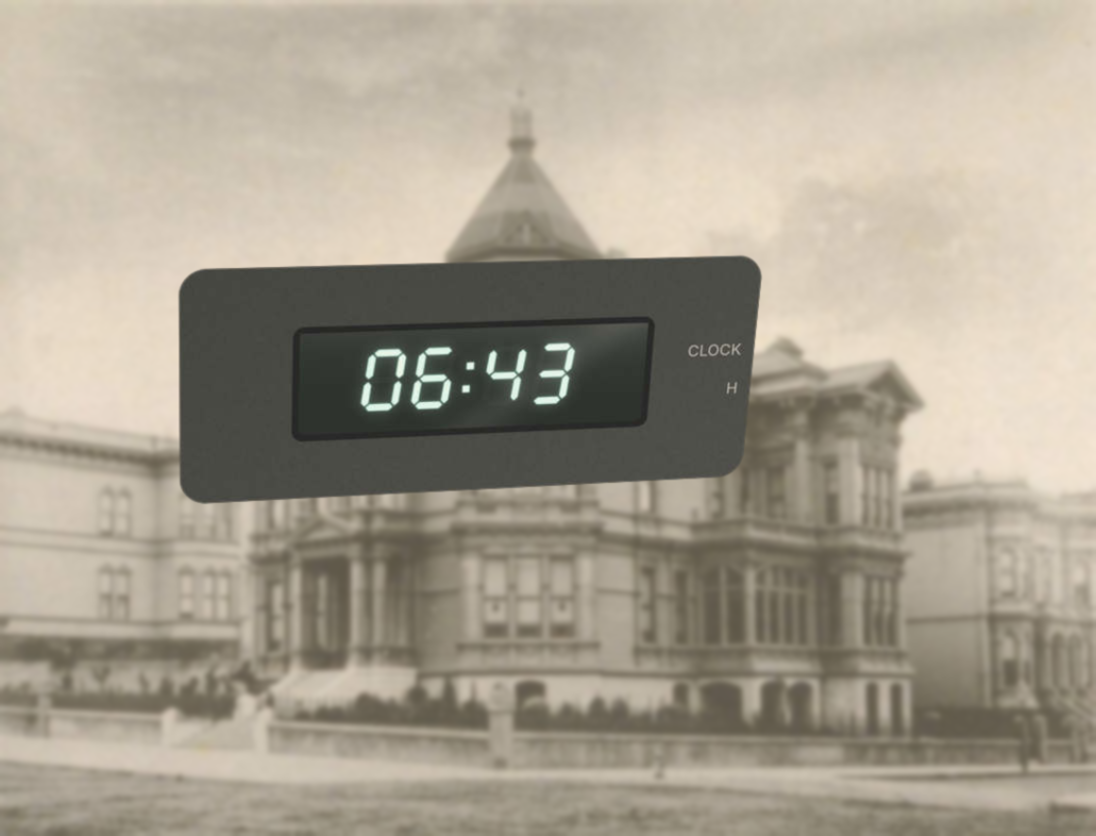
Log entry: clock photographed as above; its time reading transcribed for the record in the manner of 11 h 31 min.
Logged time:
6 h 43 min
